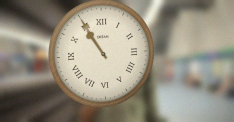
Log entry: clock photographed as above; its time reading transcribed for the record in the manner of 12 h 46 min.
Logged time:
10 h 55 min
